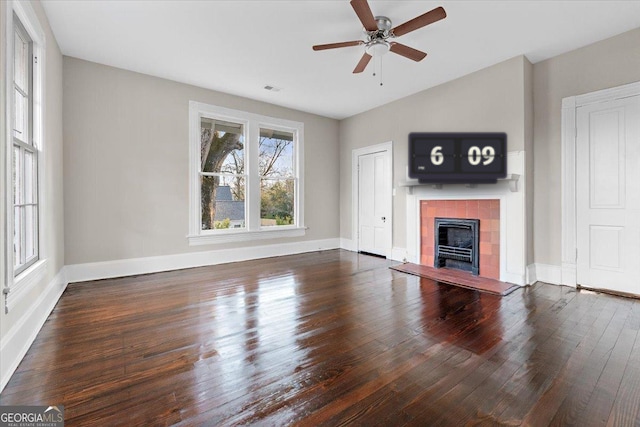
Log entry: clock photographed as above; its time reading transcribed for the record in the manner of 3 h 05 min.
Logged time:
6 h 09 min
